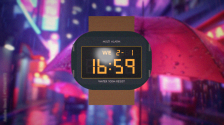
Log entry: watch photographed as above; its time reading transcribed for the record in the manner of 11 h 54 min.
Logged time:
16 h 59 min
